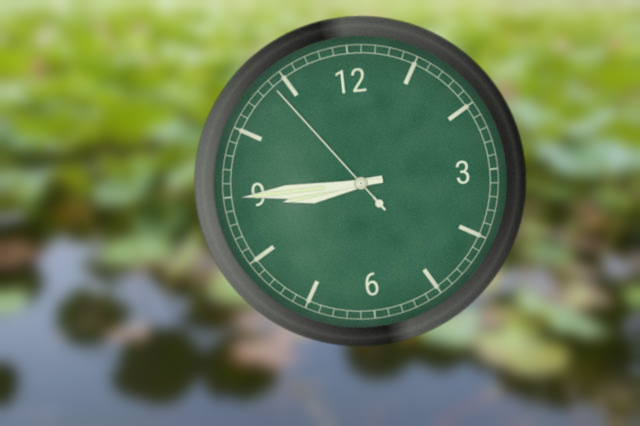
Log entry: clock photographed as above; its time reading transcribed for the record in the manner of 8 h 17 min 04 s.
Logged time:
8 h 44 min 54 s
